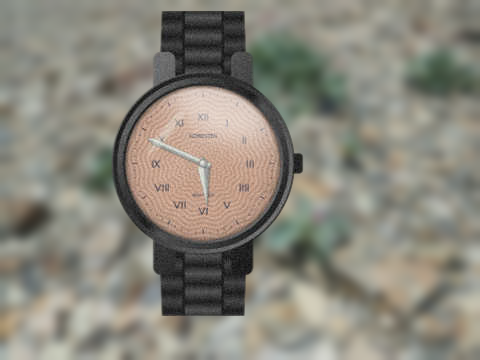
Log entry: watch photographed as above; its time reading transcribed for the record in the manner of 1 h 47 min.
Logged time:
5 h 49 min
